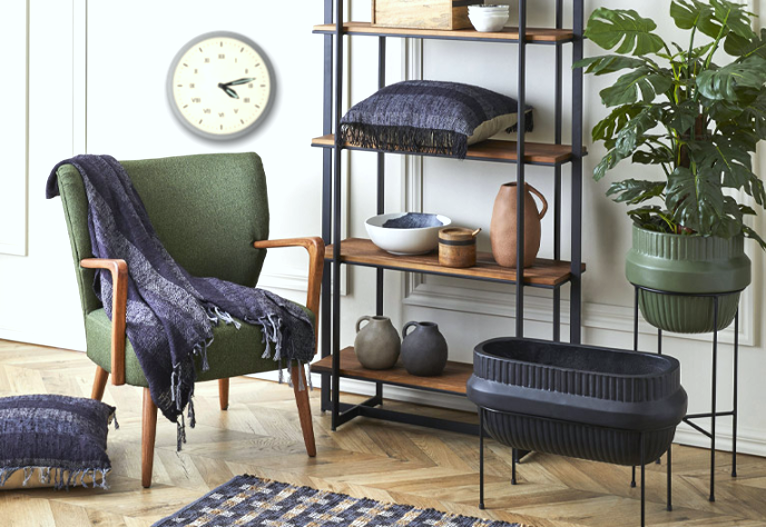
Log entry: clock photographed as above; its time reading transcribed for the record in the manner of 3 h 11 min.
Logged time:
4 h 13 min
